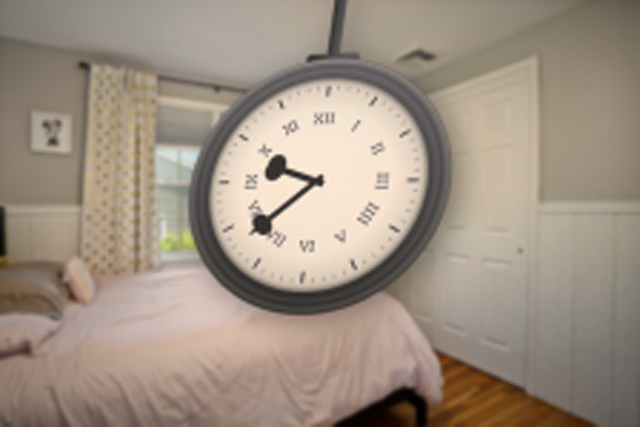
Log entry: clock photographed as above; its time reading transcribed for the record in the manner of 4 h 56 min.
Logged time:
9 h 38 min
